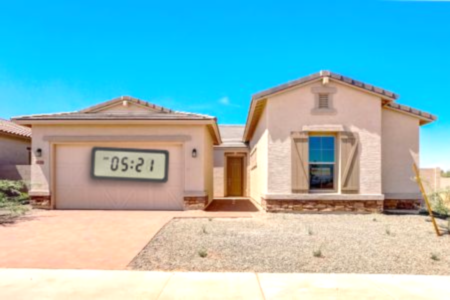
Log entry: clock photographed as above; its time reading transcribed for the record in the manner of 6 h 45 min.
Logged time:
5 h 21 min
